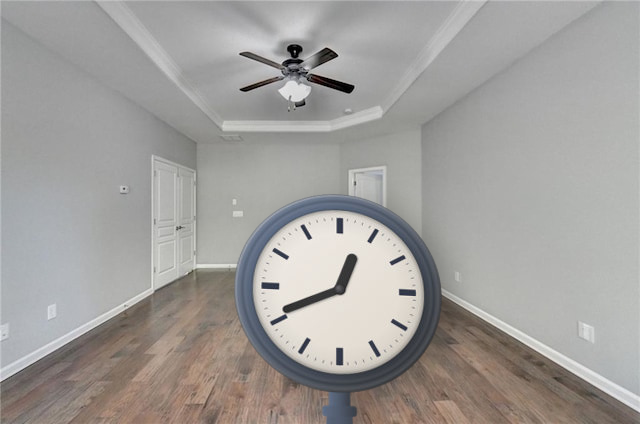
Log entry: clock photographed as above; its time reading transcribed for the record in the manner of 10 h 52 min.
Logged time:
12 h 41 min
